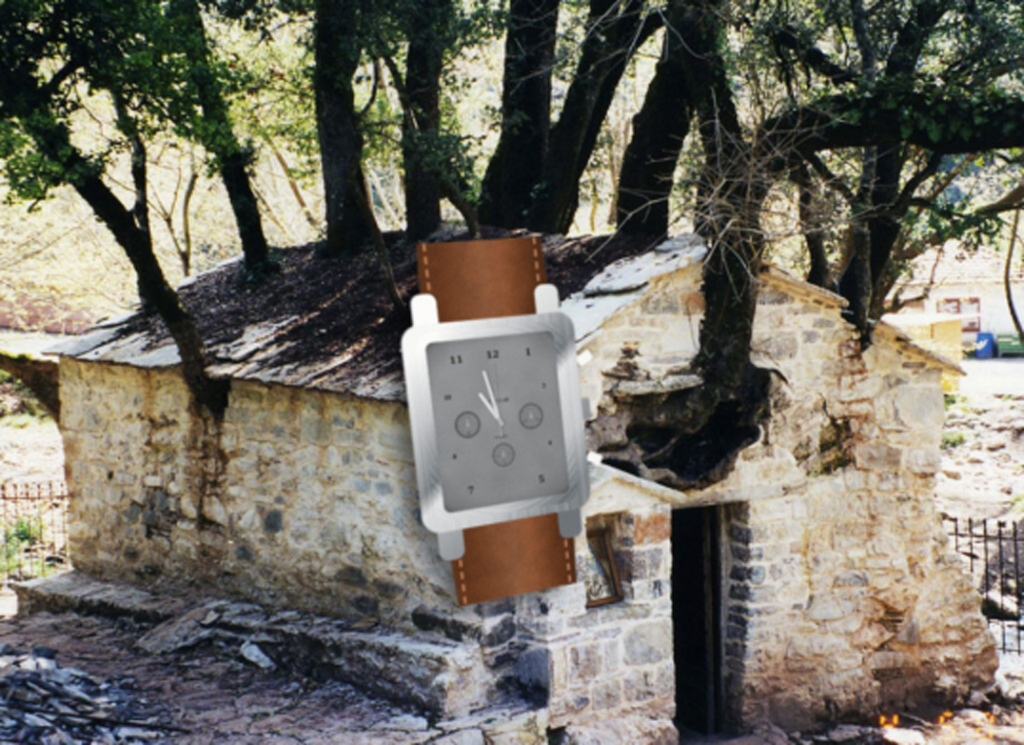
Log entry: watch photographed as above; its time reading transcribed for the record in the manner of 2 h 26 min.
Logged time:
10 h 58 min
